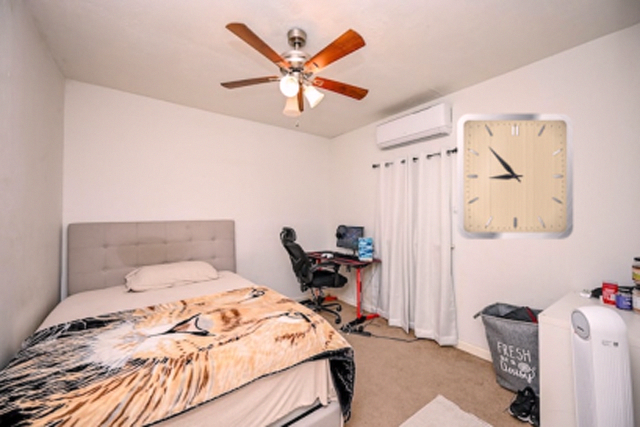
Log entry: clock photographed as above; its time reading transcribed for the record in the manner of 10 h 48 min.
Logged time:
8 h 53 min
